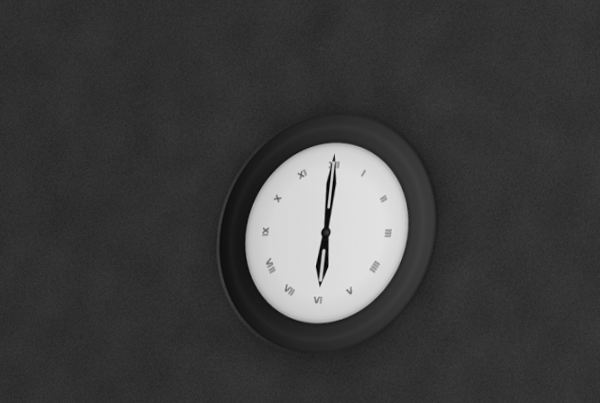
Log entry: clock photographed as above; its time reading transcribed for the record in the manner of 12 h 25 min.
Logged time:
6 h 00 min
